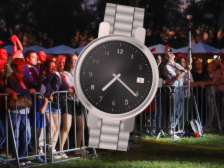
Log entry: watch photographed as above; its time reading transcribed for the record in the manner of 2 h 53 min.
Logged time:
7 h 21 min
